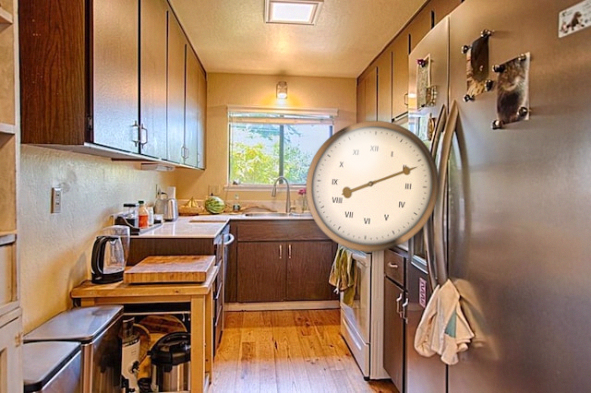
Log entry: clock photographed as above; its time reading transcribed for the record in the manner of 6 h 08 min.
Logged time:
8 h 11 min
